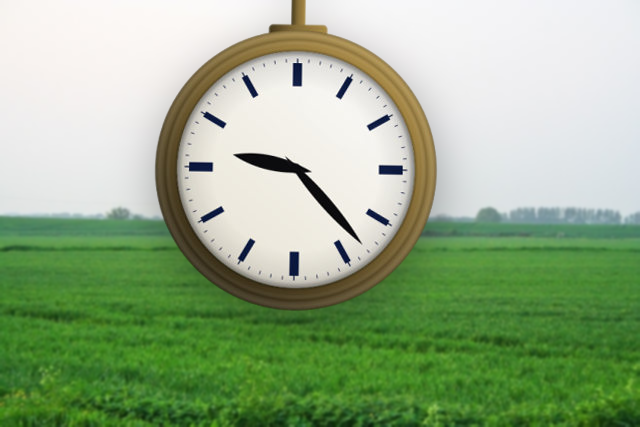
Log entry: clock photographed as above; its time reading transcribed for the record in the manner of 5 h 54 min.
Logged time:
9 h 23 min
